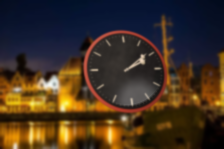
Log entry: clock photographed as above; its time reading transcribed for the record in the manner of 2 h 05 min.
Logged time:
2 h 09 min
